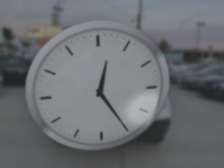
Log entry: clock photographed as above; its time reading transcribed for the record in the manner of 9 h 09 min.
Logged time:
12 h 25 min
